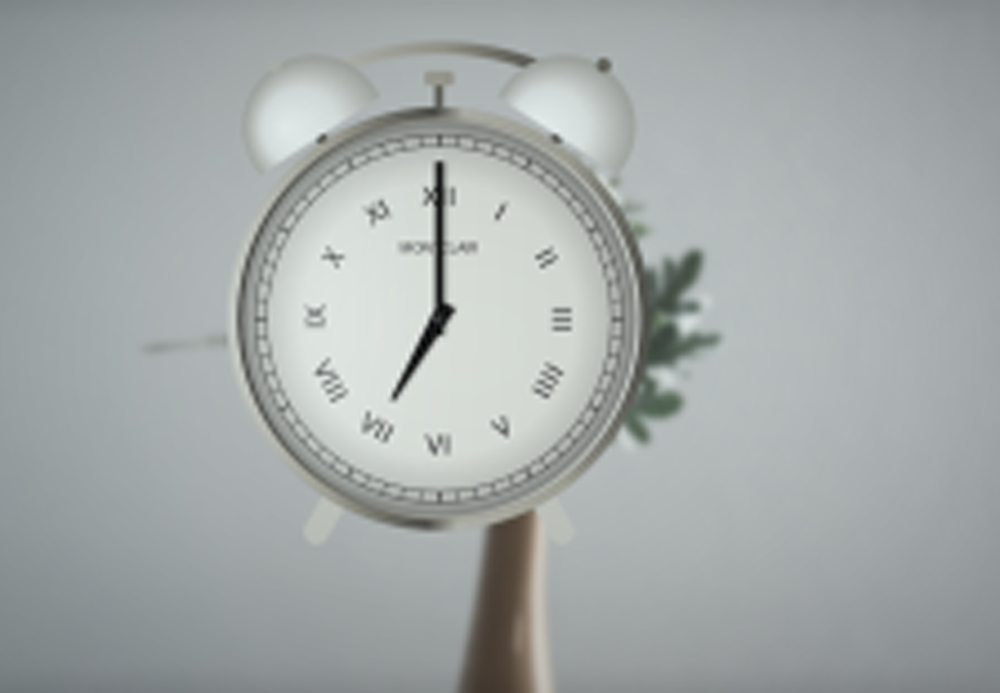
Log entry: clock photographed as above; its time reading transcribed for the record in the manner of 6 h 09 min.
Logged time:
7 h 00 min
